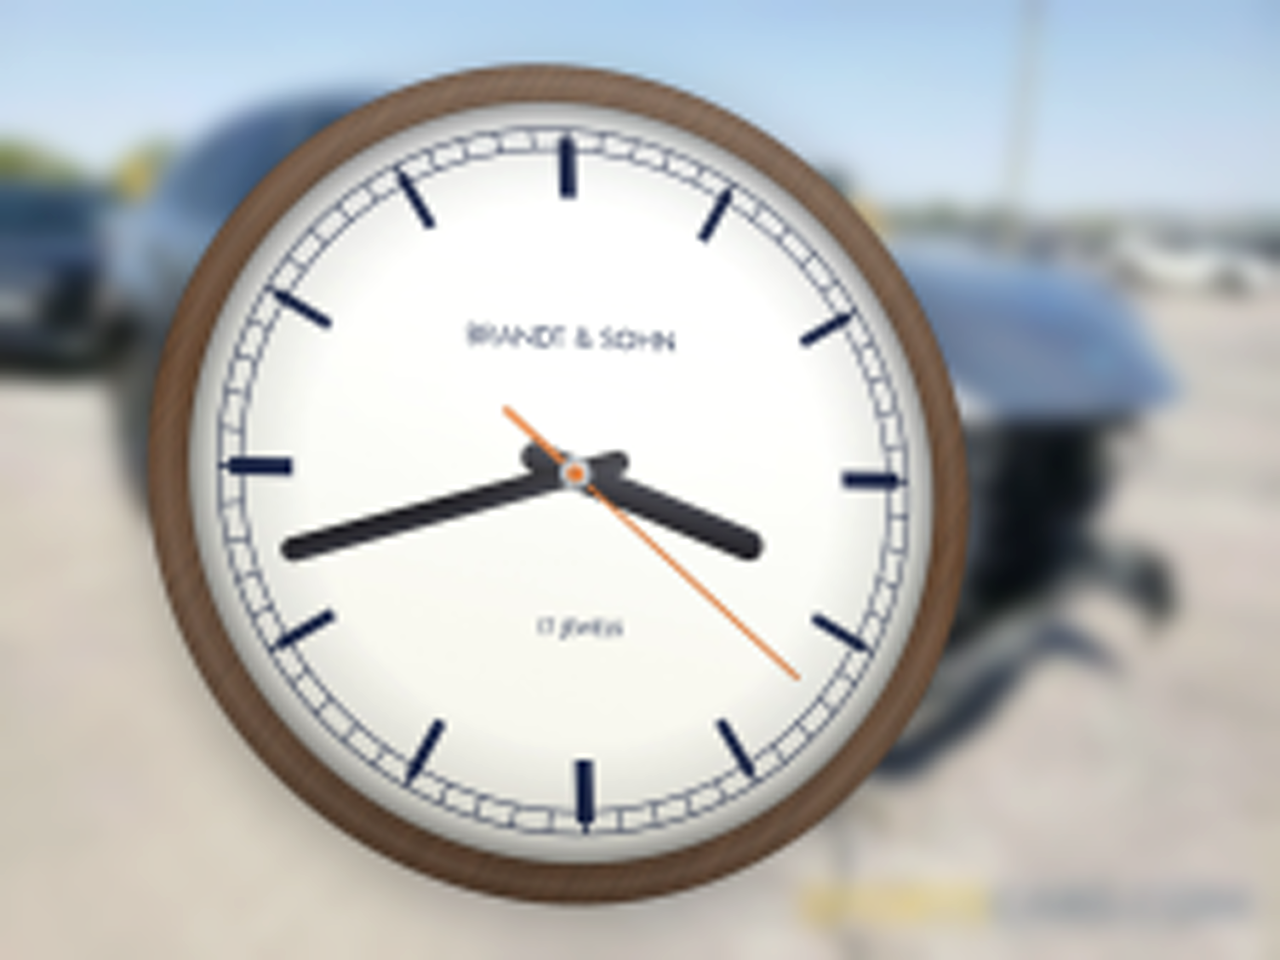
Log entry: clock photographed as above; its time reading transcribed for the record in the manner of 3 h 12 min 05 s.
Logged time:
3 h 42 min 22 s
